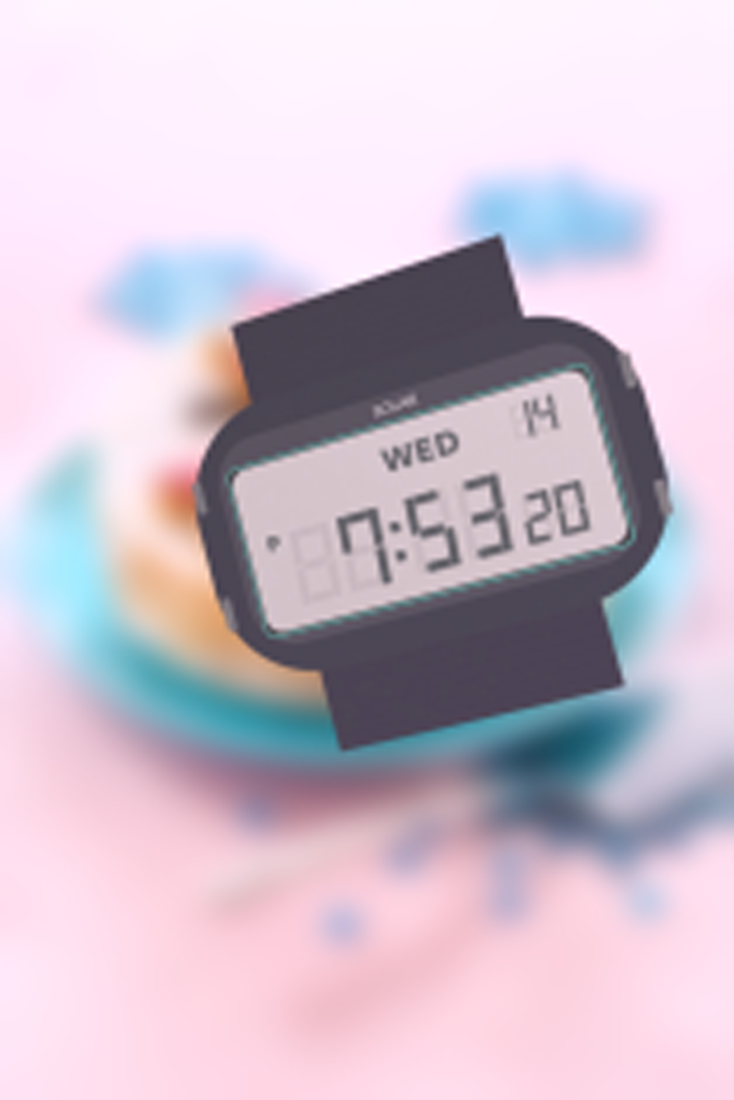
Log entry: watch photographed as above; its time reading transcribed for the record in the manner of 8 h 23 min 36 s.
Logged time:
7 h 53 min 20 s
